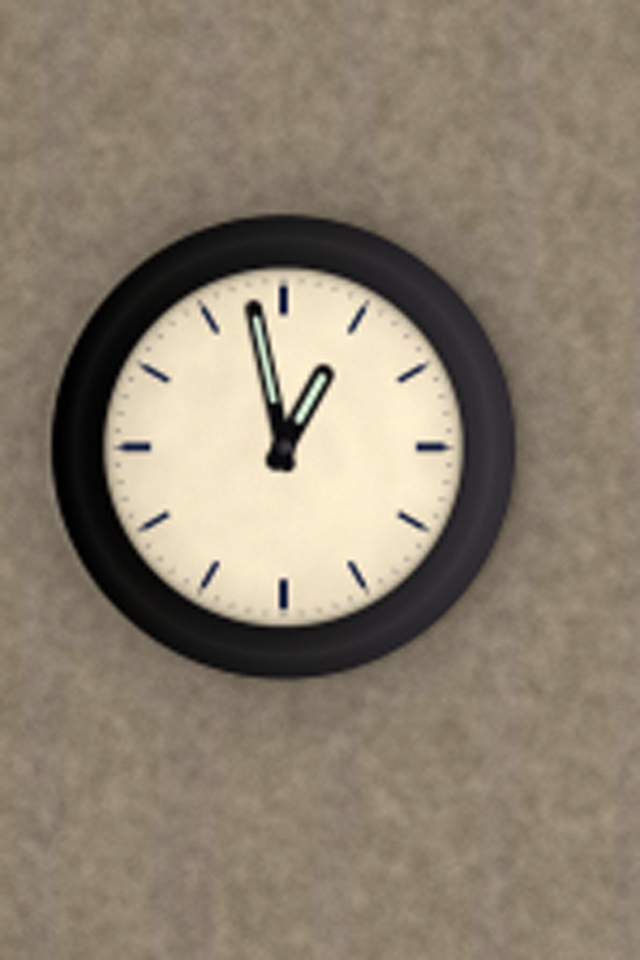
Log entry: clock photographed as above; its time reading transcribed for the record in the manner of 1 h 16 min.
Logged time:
12 h 58 min
